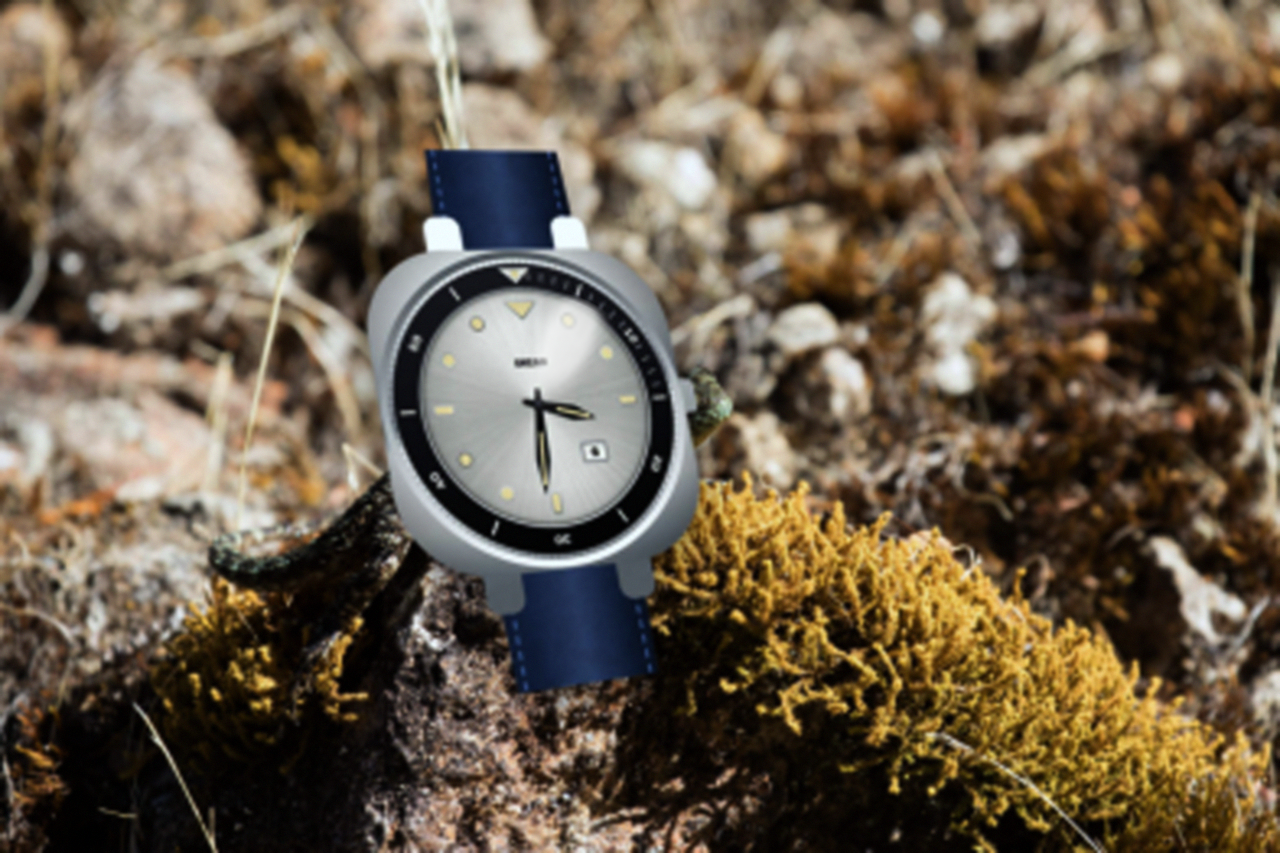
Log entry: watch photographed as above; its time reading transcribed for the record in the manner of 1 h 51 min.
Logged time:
3 h 31 min
